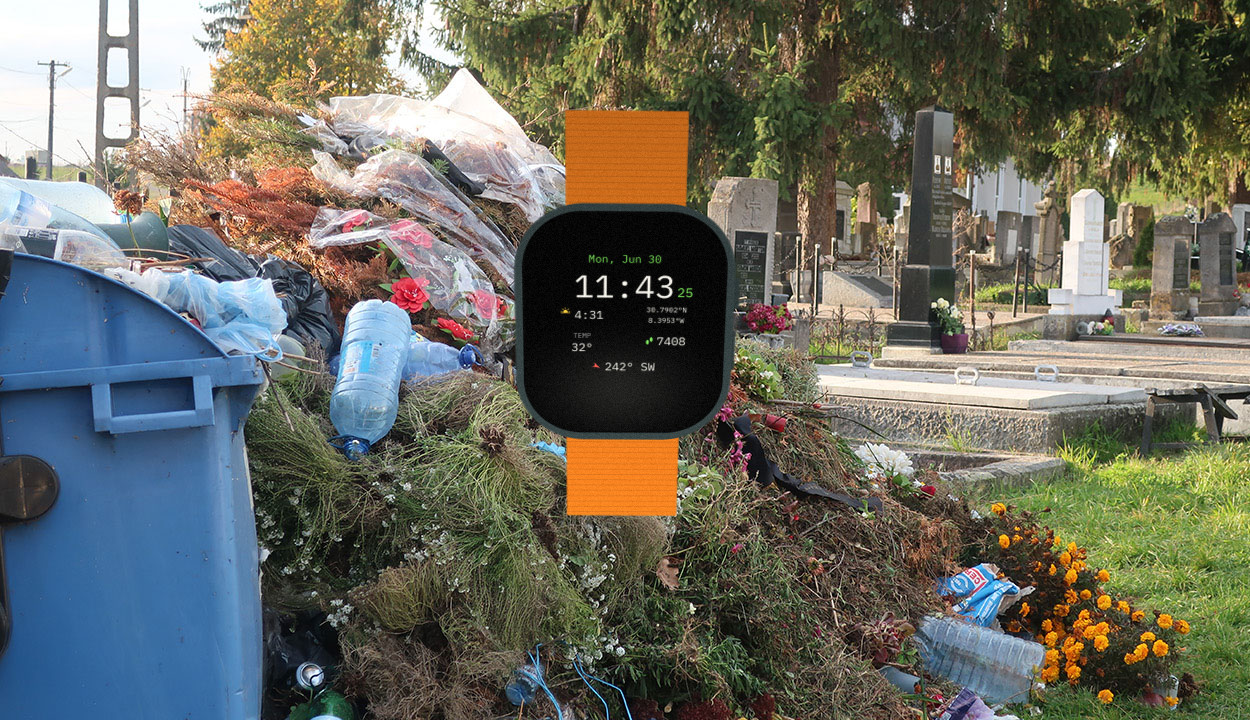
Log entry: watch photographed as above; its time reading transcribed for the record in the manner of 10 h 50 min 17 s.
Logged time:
11 h 43 min 25 s
